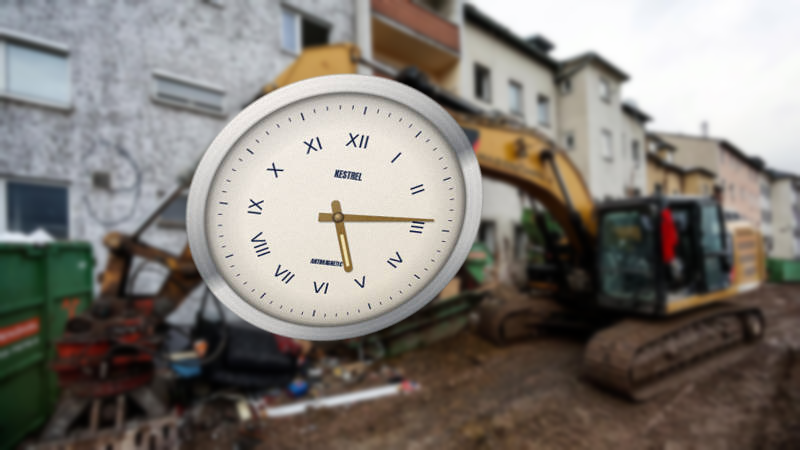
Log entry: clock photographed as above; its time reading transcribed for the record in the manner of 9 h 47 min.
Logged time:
5 h 14 min
